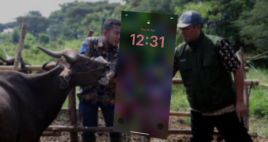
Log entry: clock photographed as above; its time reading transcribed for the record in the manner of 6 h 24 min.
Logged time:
12 h 31 min
